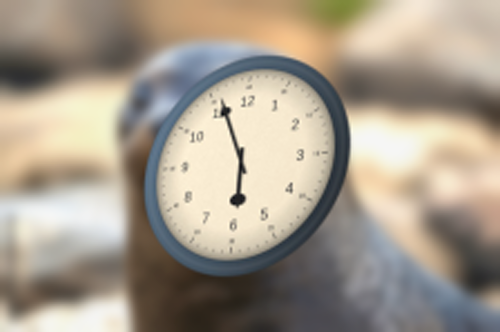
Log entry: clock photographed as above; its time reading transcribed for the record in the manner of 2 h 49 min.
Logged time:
5 h 56 min
